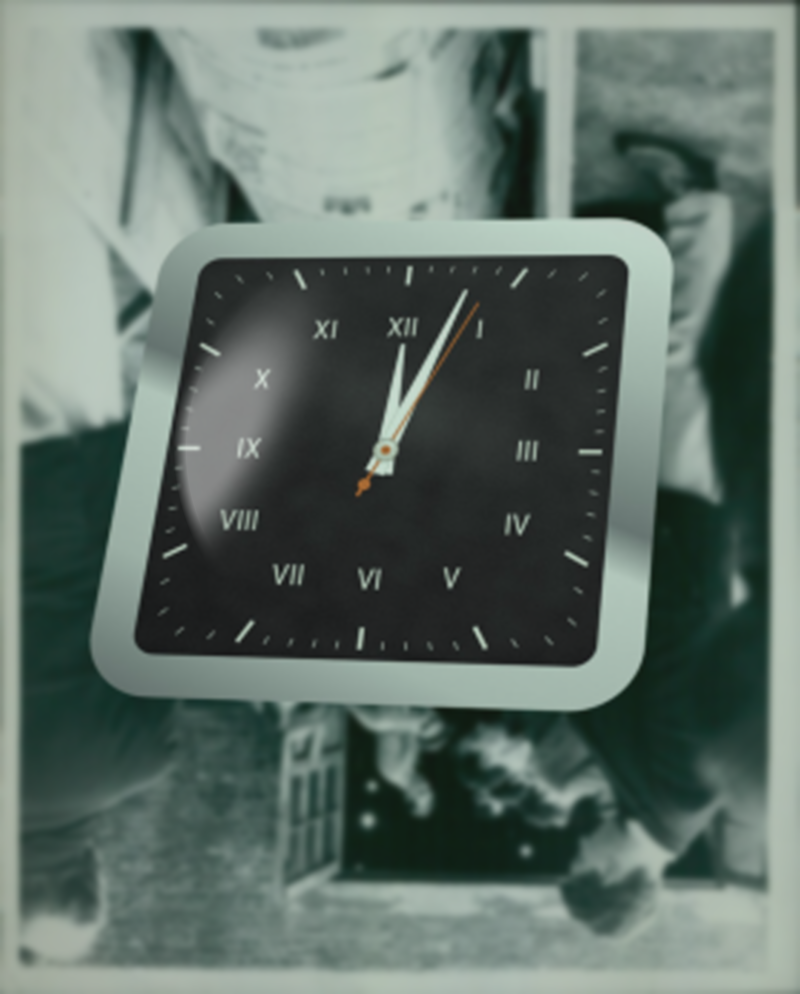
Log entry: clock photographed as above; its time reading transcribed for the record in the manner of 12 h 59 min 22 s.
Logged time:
12 h 03 min 04 s
